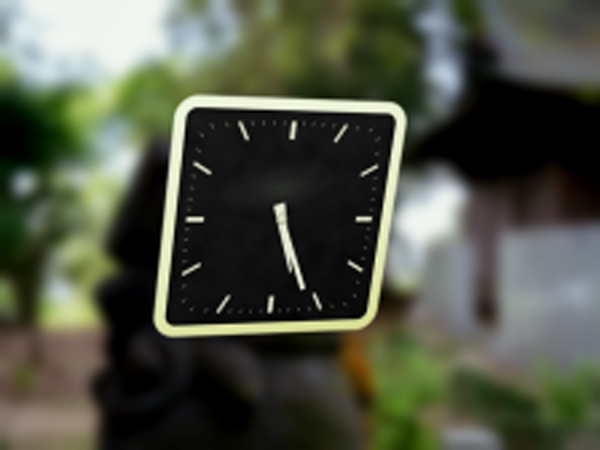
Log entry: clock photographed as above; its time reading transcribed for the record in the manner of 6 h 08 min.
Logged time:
5 h 26 min
